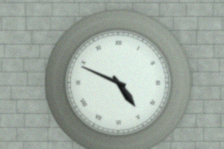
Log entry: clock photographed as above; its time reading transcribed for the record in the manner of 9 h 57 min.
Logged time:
4 h 49 min
